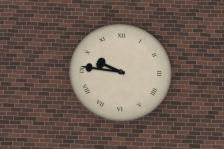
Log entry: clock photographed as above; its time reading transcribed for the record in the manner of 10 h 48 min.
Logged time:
9 h 46 min
